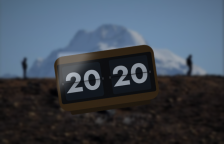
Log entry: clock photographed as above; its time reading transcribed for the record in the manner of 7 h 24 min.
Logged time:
20 h 20 min
